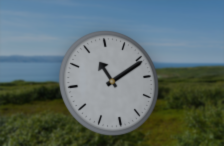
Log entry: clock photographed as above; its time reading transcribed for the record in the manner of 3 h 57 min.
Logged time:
11 h 11 min
